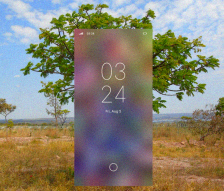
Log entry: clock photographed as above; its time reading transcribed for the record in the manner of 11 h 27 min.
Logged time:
3 h 24 min
